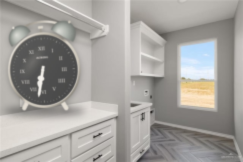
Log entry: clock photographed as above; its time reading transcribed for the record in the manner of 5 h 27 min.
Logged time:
6 h 32 min
